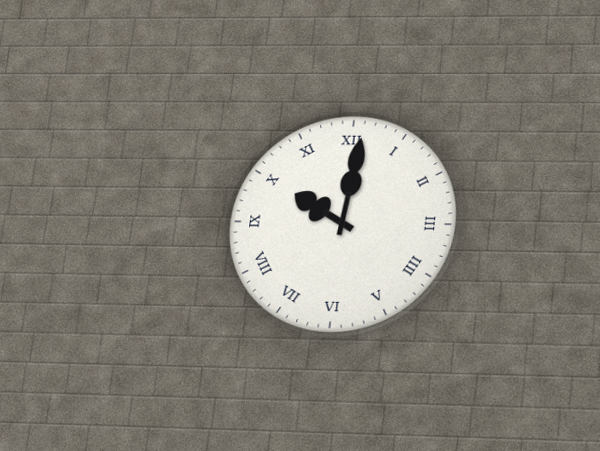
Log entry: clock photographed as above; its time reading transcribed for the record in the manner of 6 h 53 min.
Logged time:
10 h 01 min
